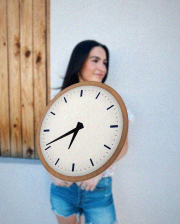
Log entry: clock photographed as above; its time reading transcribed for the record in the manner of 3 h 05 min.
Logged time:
6 h 41 min
